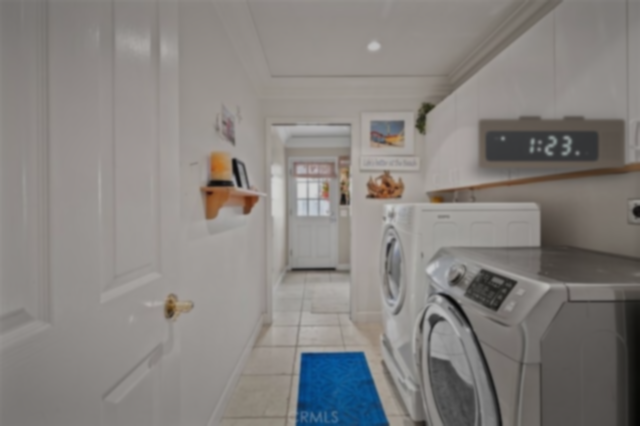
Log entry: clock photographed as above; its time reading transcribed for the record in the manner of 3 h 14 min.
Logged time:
1 h 23 min
